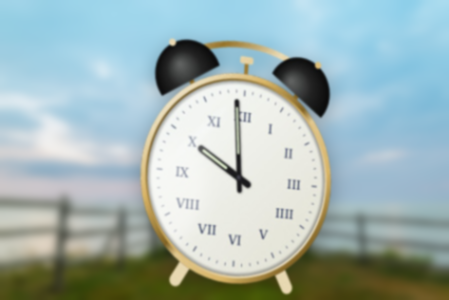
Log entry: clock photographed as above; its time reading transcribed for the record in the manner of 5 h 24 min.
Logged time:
9 h 59 min
